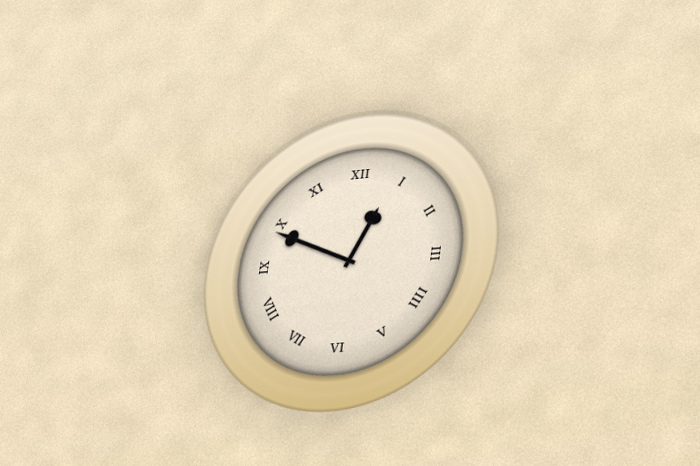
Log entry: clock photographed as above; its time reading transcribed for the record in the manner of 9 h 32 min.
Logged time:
12 h 49 min
